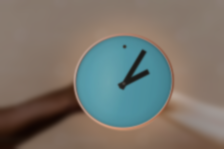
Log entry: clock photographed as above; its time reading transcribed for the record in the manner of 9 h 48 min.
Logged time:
2 h 05 min
